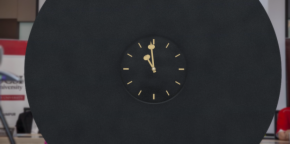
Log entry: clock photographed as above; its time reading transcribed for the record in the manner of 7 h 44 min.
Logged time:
10 h 59 min
